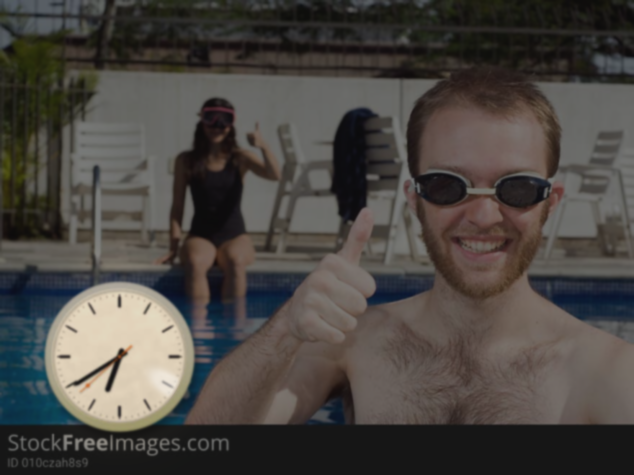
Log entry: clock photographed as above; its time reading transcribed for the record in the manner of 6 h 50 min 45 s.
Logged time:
6 h 39 min 38 s
